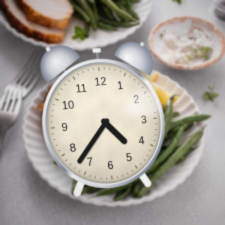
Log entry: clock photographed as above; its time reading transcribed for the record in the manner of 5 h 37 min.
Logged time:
4 h 37 min
